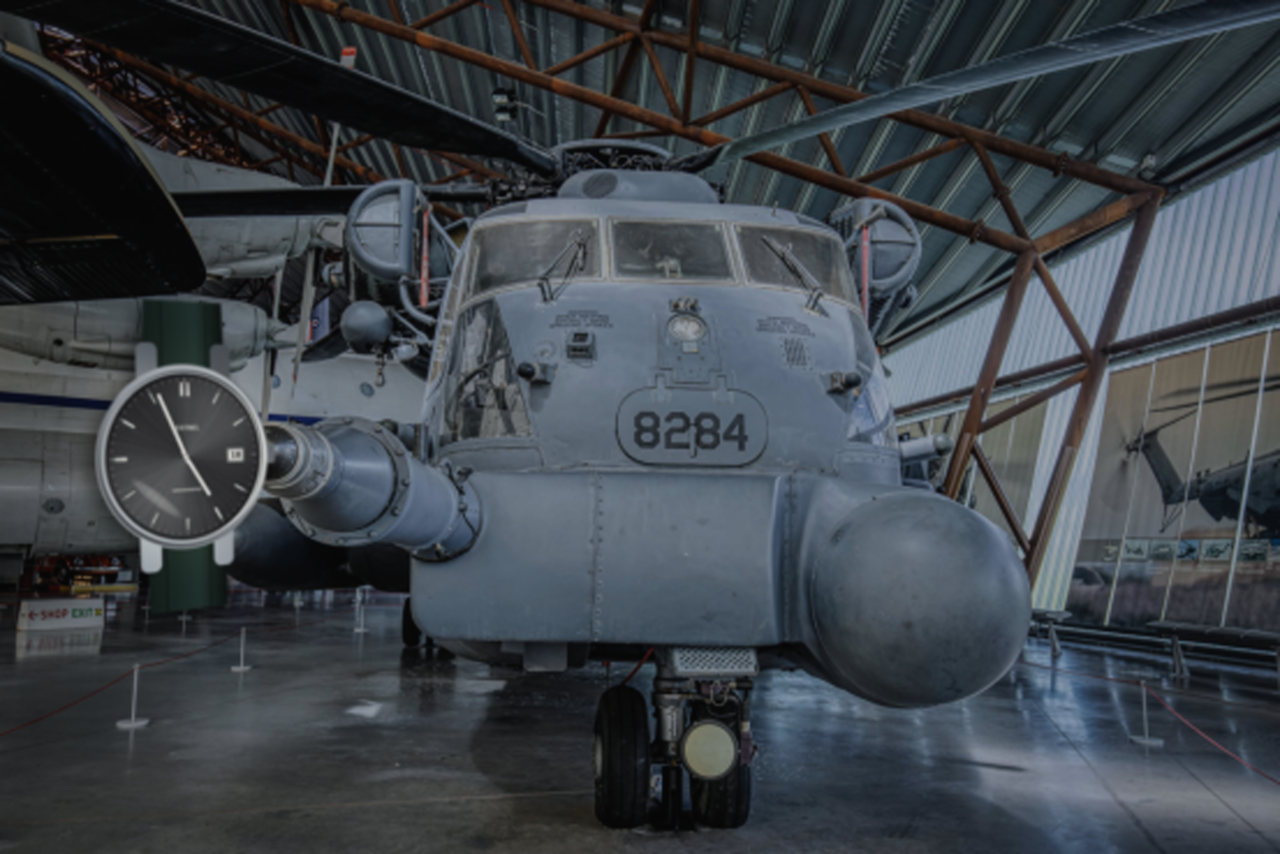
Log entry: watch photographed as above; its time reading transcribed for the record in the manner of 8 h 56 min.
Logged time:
4 h 56 min
